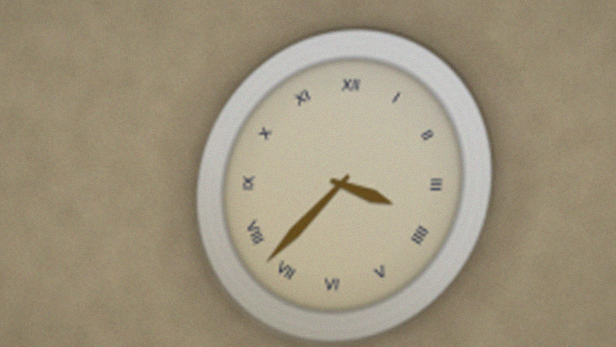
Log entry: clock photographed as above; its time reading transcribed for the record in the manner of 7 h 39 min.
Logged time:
3 h 37 min
